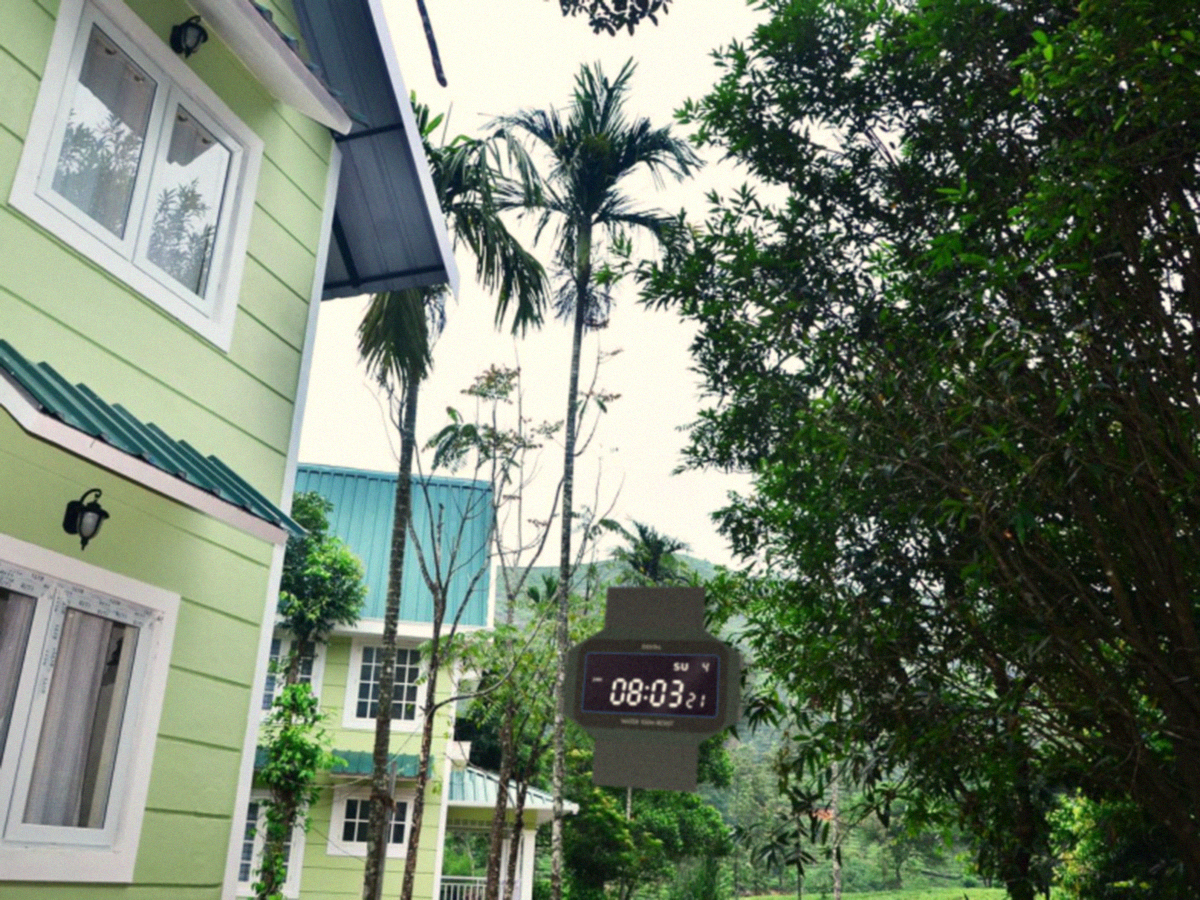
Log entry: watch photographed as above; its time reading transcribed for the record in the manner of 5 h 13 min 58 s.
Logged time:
8 h 03 min 21 s
